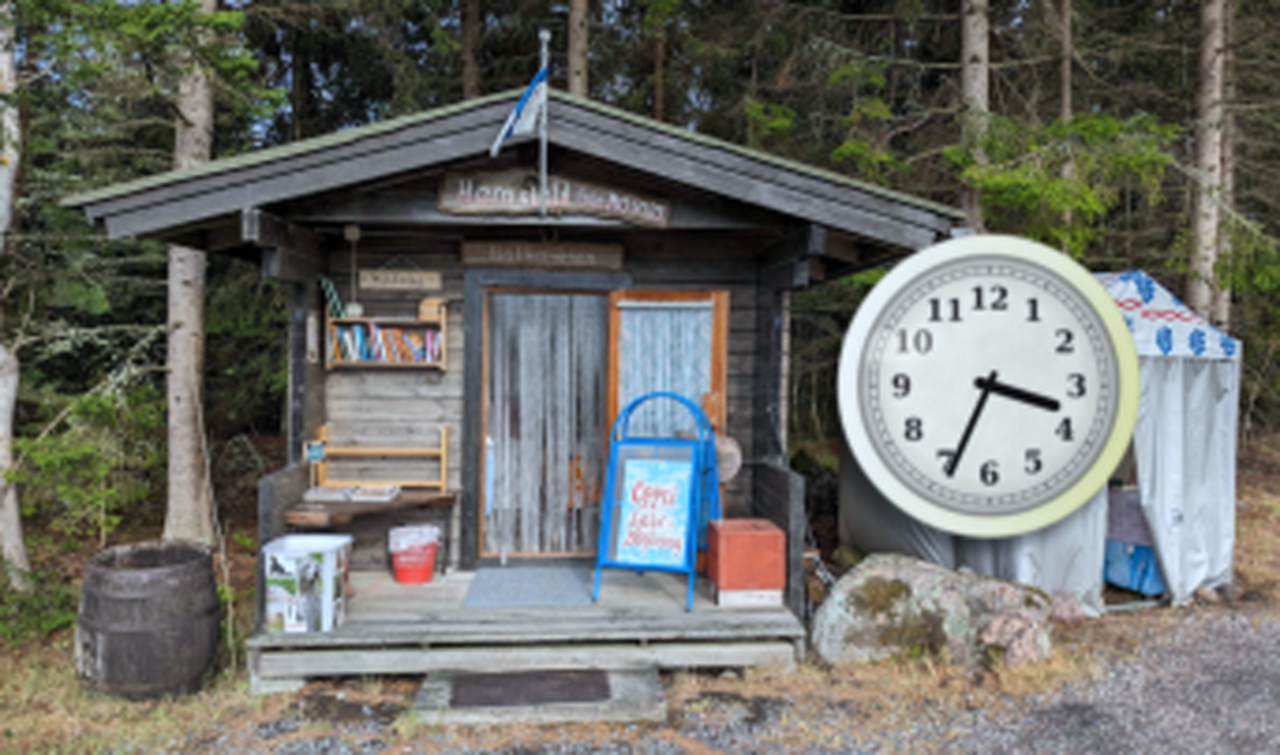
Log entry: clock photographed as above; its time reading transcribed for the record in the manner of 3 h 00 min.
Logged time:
3 h 34 min
